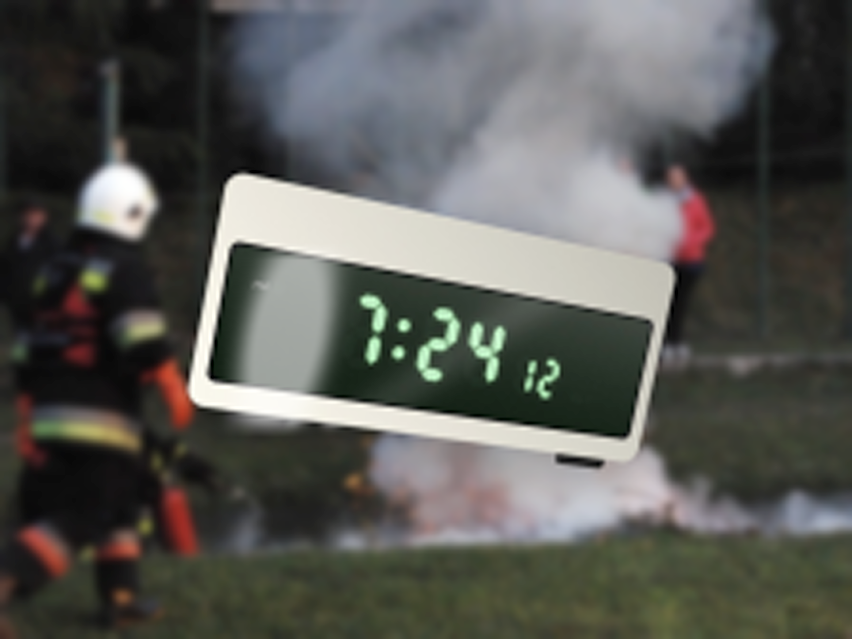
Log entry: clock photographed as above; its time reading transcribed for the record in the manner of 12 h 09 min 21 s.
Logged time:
7 h 24 min 12 s
